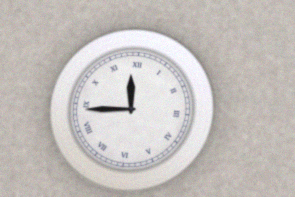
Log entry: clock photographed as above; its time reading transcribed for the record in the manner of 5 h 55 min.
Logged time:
11 h 44 min
